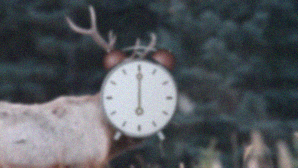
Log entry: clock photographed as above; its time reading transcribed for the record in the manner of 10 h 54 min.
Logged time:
6 h 00 min
